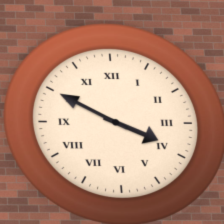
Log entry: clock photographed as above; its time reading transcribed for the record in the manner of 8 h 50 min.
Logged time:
3 h 50 min
